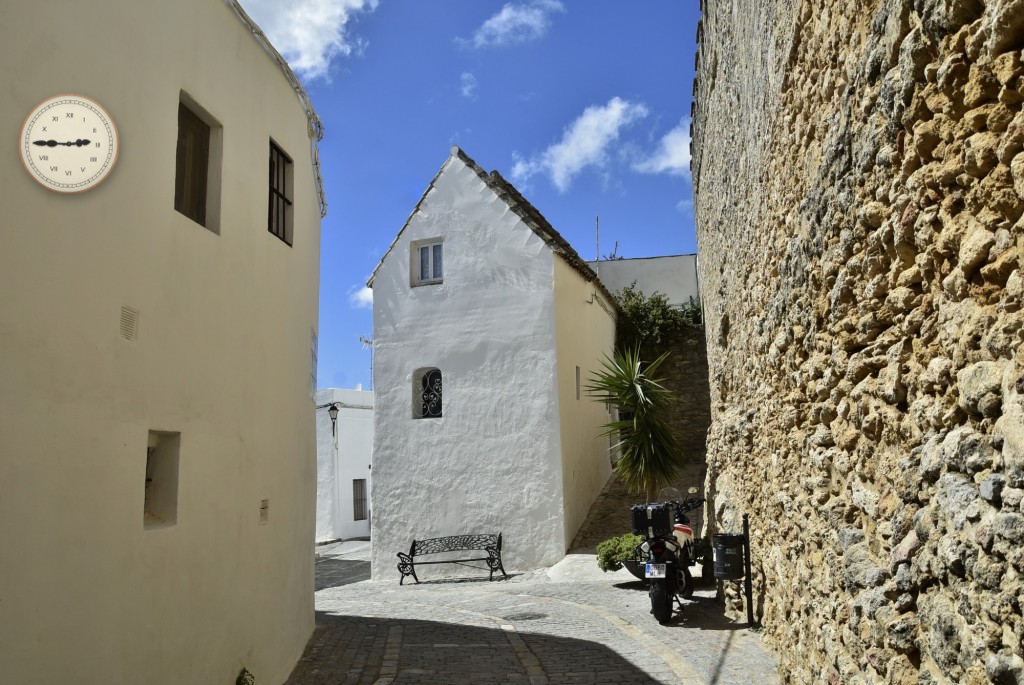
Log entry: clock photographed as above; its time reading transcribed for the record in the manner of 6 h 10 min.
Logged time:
2 h 45 min
